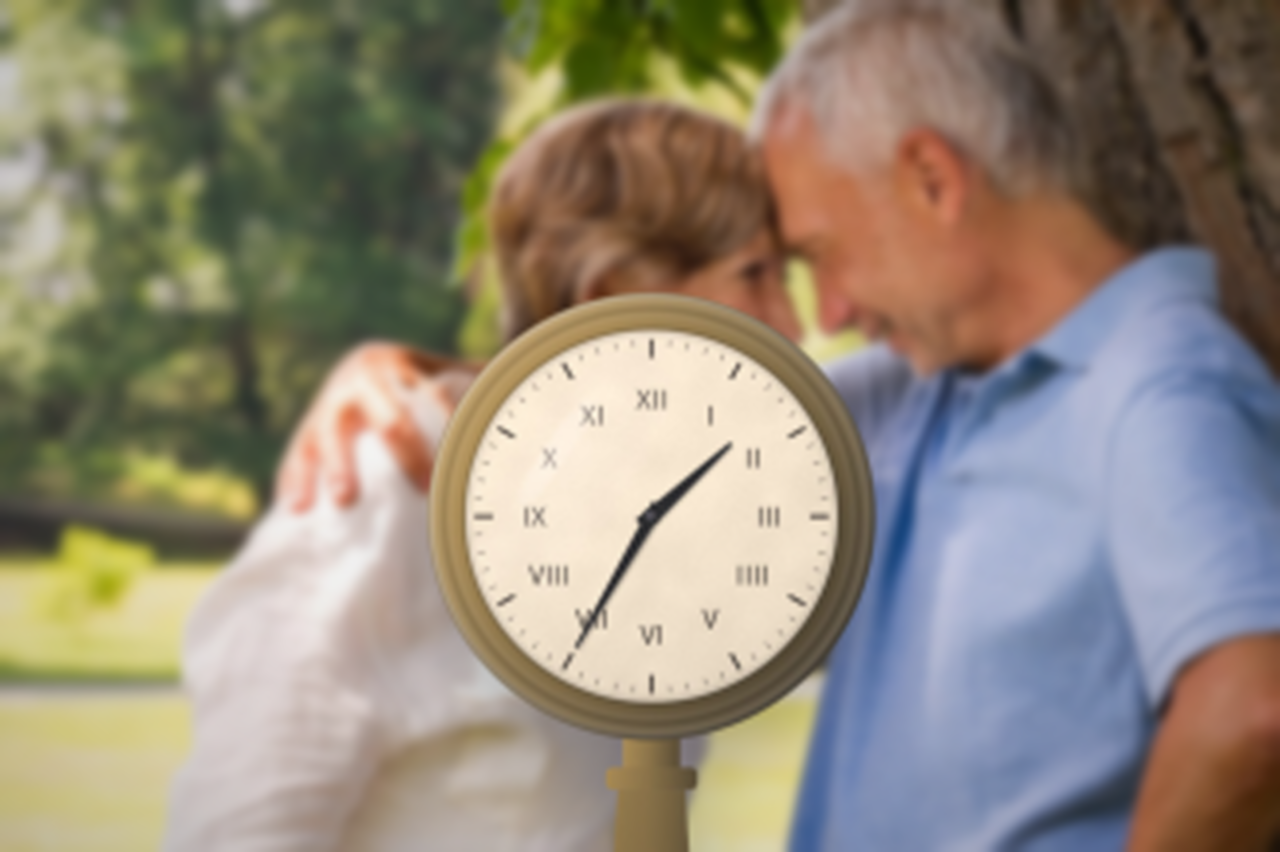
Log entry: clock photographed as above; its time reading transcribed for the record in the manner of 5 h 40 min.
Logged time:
1 h 35 min
